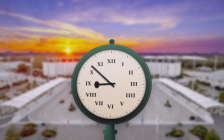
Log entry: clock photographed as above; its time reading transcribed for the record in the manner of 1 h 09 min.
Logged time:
8 h 52 min
